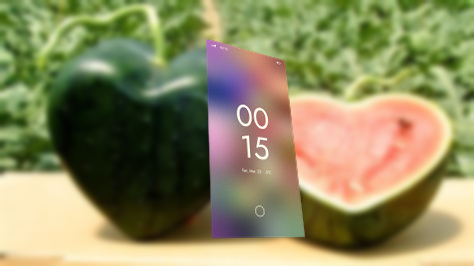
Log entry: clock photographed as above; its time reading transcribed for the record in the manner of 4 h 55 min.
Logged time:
0 h 15 min
